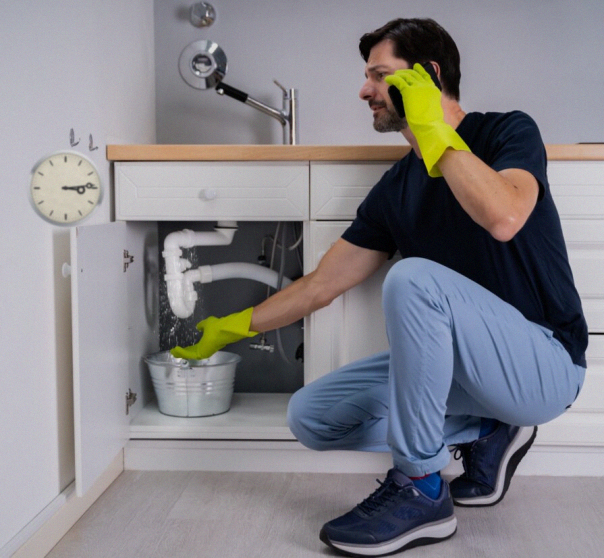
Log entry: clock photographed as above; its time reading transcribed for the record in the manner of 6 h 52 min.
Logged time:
3 h 14 min
